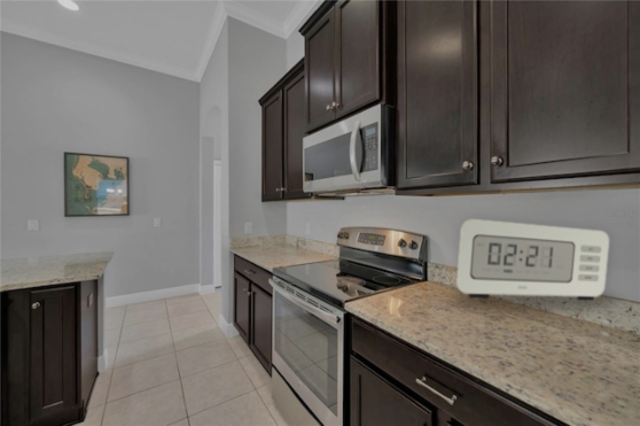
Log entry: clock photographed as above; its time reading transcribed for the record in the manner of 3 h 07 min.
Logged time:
2 h 21 min
